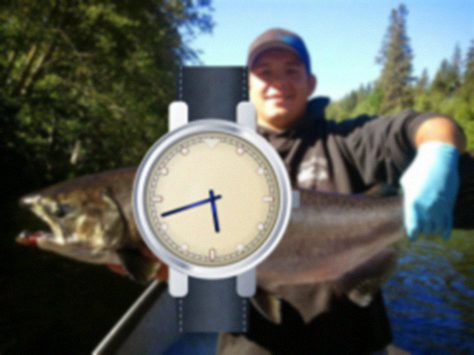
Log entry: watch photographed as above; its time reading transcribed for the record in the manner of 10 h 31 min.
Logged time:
5 h 42 min
